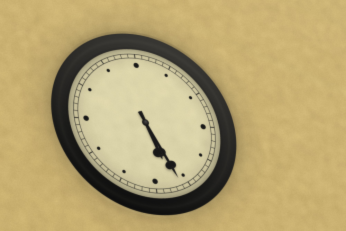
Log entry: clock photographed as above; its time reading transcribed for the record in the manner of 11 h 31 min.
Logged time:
5 h 26 min
